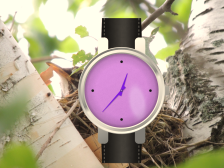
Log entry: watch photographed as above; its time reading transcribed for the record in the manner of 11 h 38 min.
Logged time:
12 h 37 min
